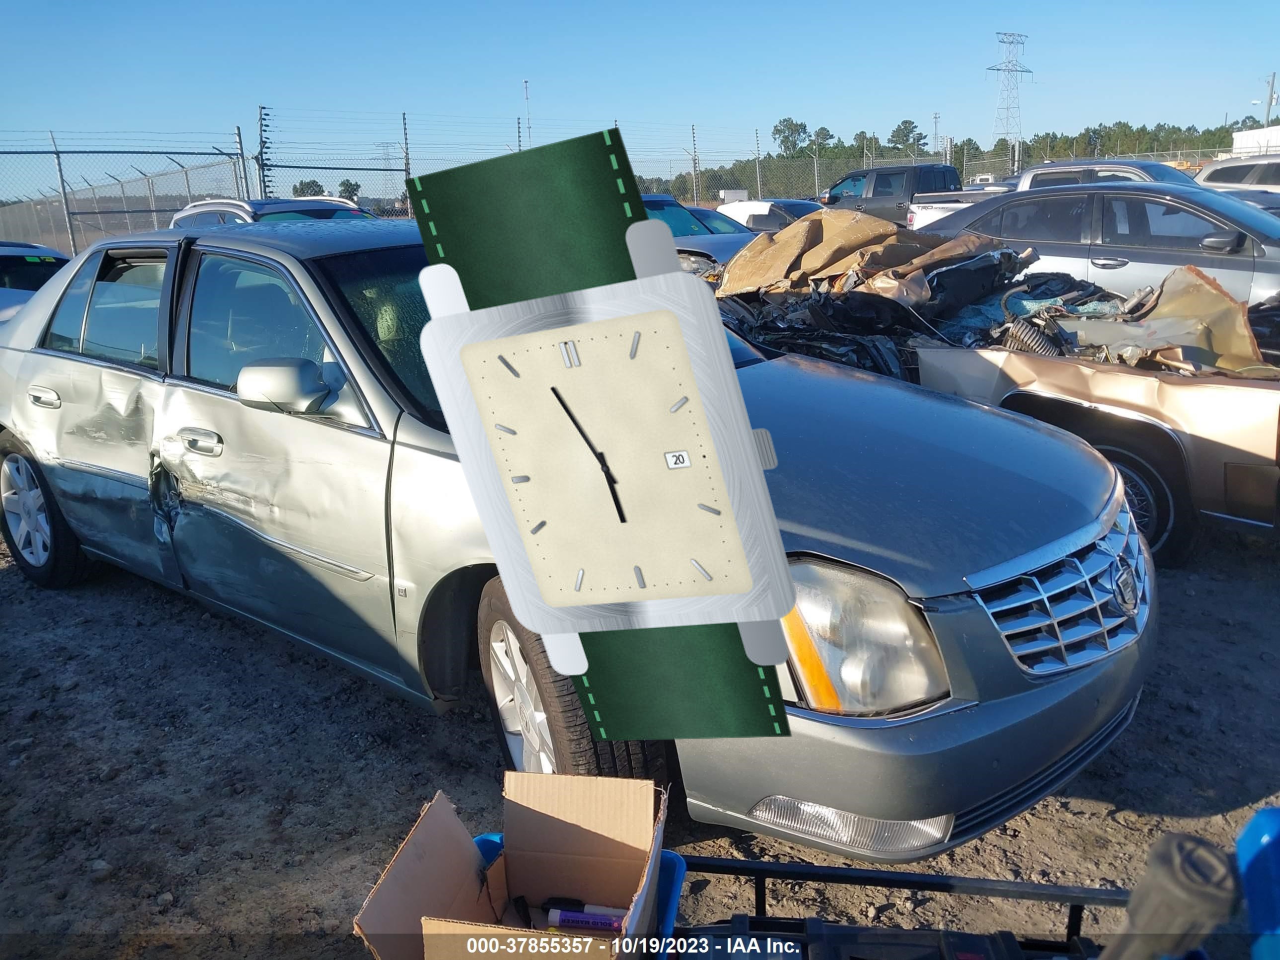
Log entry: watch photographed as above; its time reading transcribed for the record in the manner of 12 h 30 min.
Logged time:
5 h 57 min
